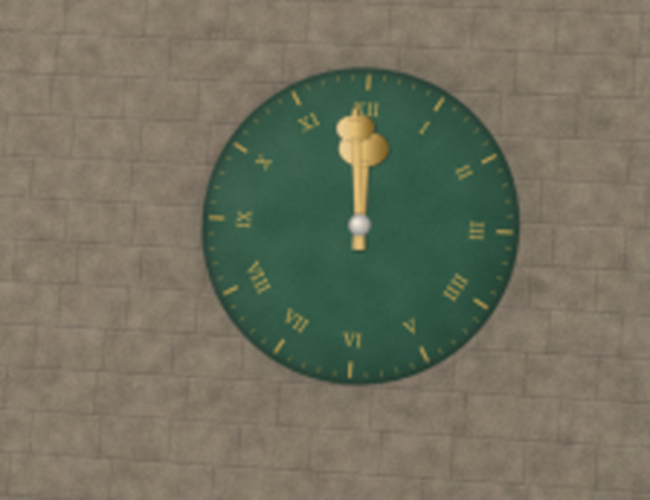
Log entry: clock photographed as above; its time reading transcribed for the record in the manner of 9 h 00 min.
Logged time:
11 h 59 min
